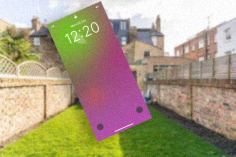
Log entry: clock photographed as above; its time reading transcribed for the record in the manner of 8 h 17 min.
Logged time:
12 h 20 min
